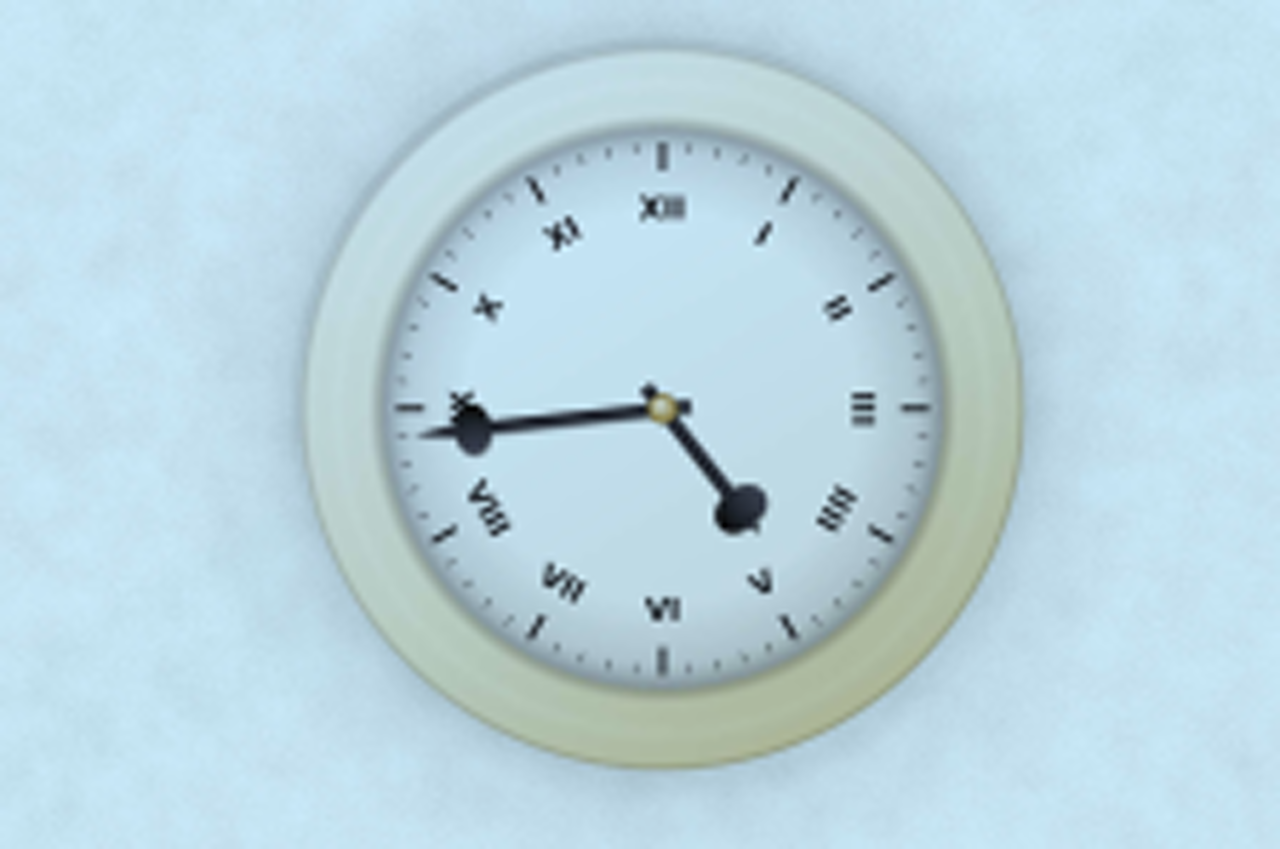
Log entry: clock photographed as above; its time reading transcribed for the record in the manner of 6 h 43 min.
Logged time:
4 h 44 min
